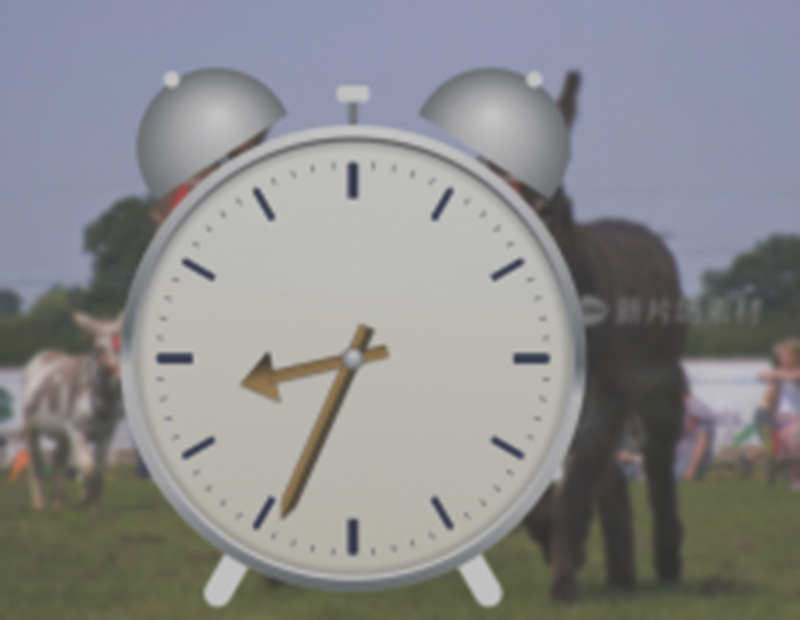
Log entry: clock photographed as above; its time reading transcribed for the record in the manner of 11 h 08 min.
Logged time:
8 h 34 min
